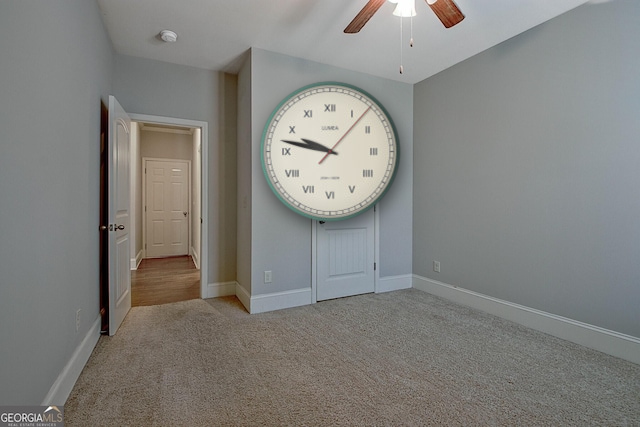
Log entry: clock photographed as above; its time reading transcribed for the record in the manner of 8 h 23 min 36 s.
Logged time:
9 h 47 min 07 s
